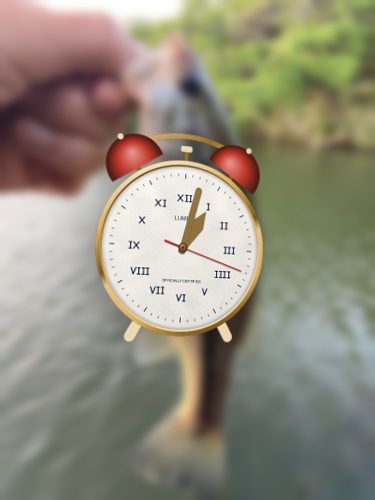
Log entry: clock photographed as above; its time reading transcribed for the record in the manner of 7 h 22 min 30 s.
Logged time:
1 h 02 min 18 s
